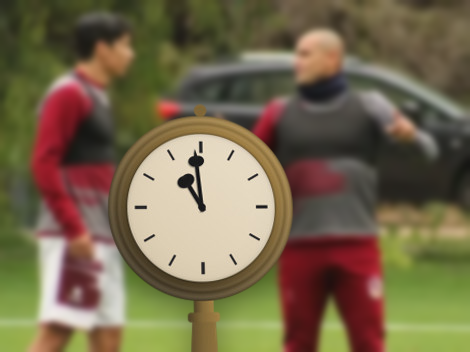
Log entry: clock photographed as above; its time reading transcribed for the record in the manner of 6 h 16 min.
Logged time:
10 h 59 min
